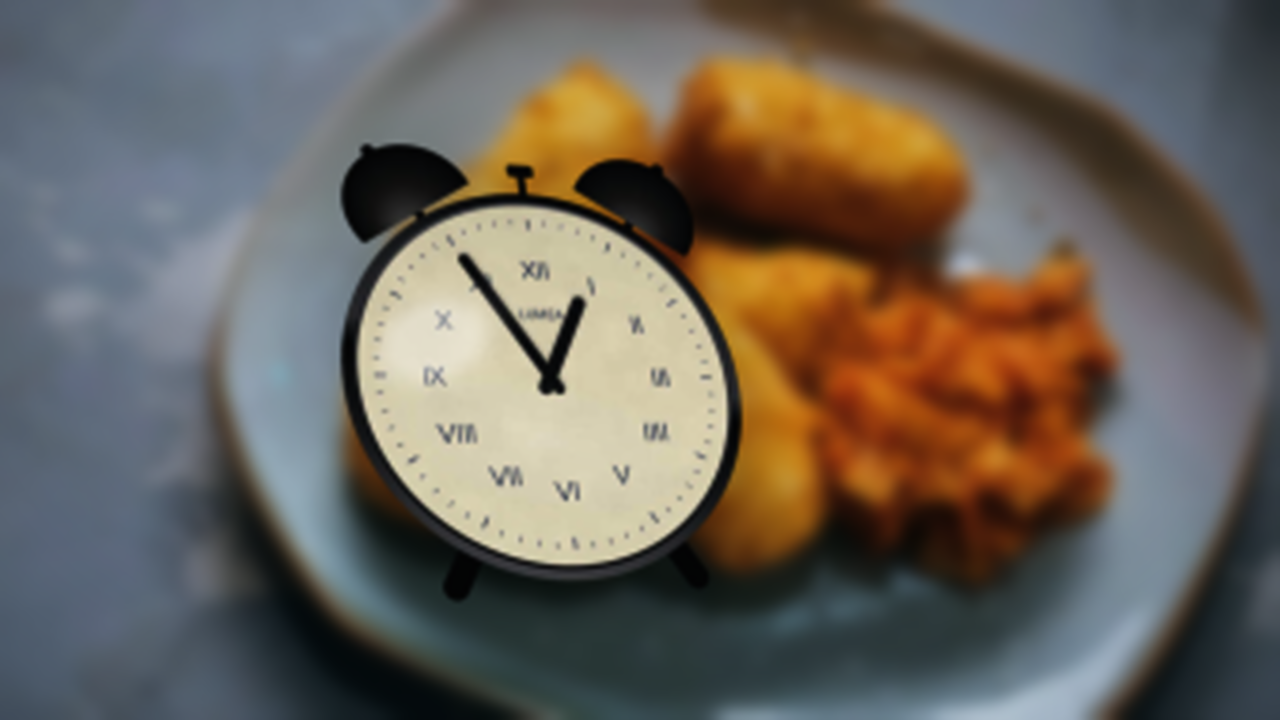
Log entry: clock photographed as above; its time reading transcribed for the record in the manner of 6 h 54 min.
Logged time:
12 h 55 min
